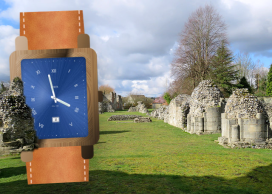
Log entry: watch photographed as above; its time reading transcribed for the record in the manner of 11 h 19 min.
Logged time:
3 h 58 min
